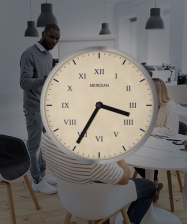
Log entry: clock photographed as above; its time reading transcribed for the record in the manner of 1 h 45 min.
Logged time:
3 h 35 min
